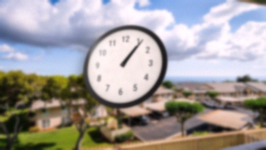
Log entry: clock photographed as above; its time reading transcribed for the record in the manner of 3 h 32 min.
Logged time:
1 h 06 min
